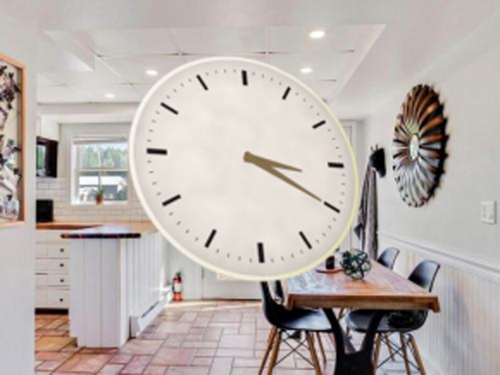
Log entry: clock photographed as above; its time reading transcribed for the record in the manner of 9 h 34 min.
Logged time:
3 h 20 min
